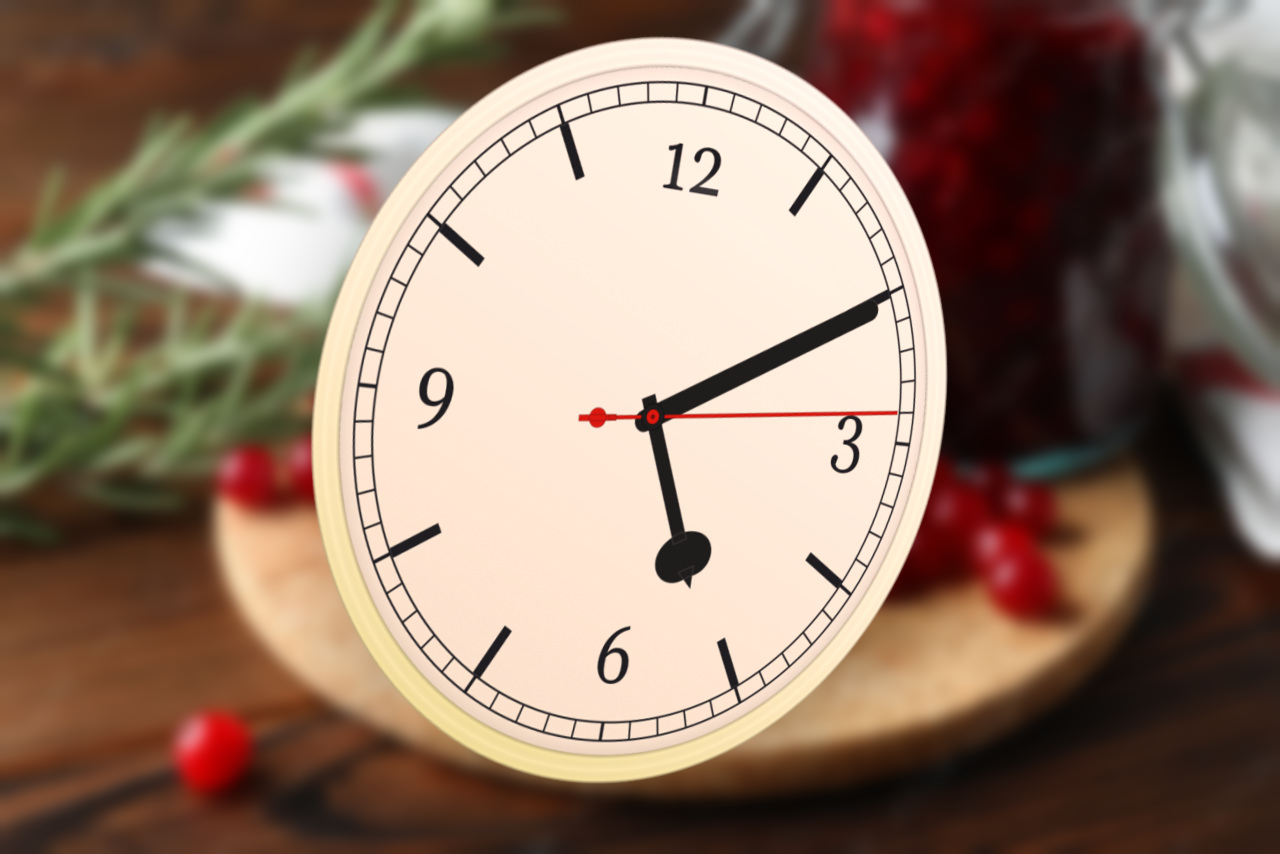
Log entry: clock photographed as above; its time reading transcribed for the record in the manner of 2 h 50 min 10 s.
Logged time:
5 h 10 min 14 s
